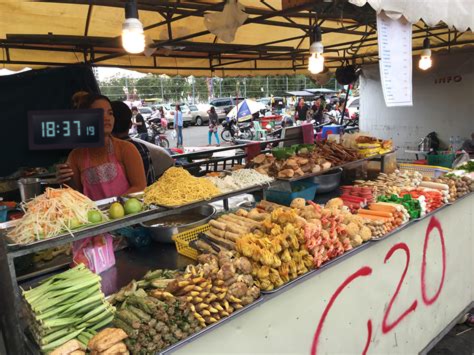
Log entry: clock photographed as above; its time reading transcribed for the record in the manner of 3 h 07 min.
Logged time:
18 h 37 min
